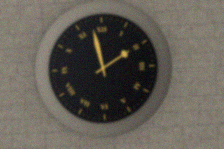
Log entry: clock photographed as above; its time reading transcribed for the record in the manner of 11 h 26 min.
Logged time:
1 h 58 min
